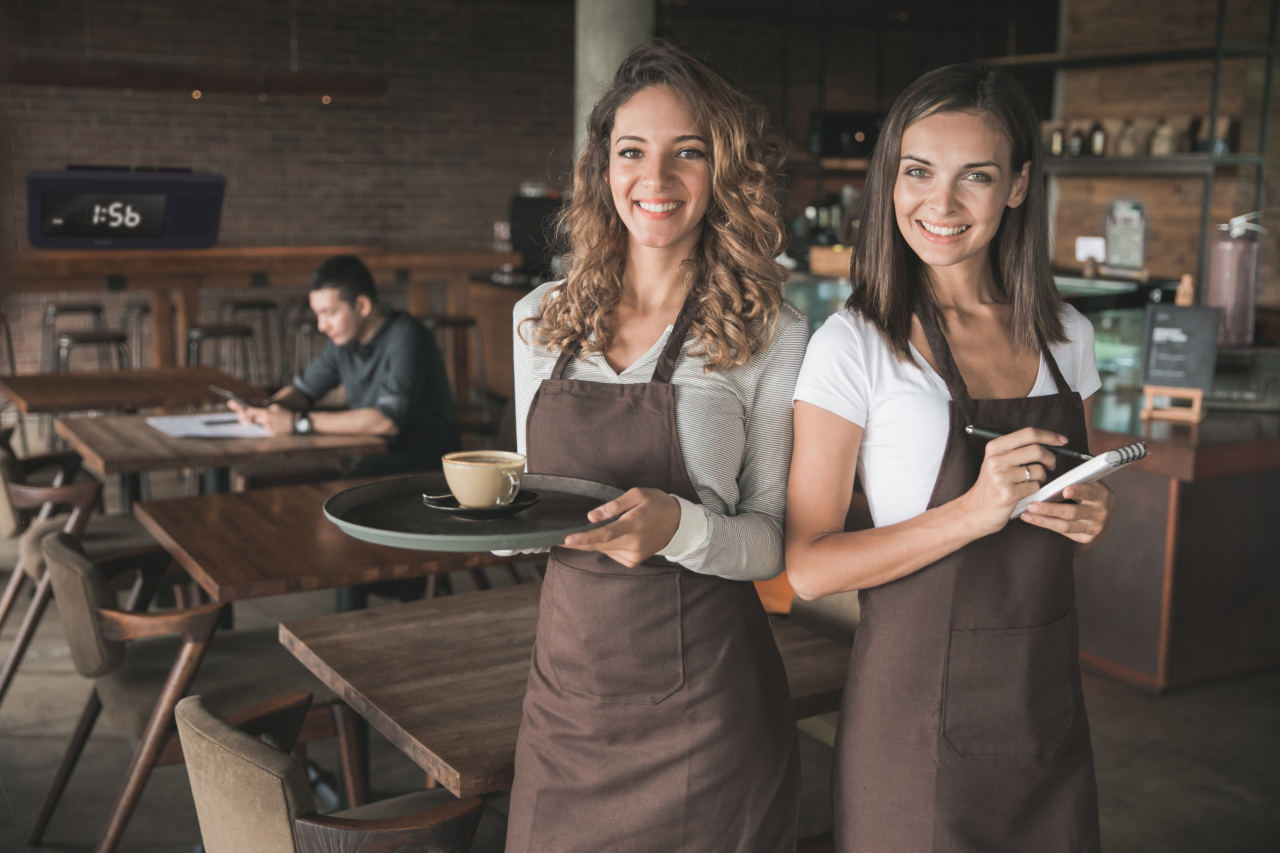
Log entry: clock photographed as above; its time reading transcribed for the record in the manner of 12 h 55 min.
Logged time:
1 h 56 min
